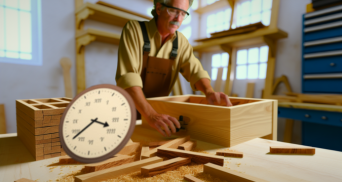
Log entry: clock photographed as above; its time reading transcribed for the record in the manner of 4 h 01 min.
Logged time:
3 h 38 min
